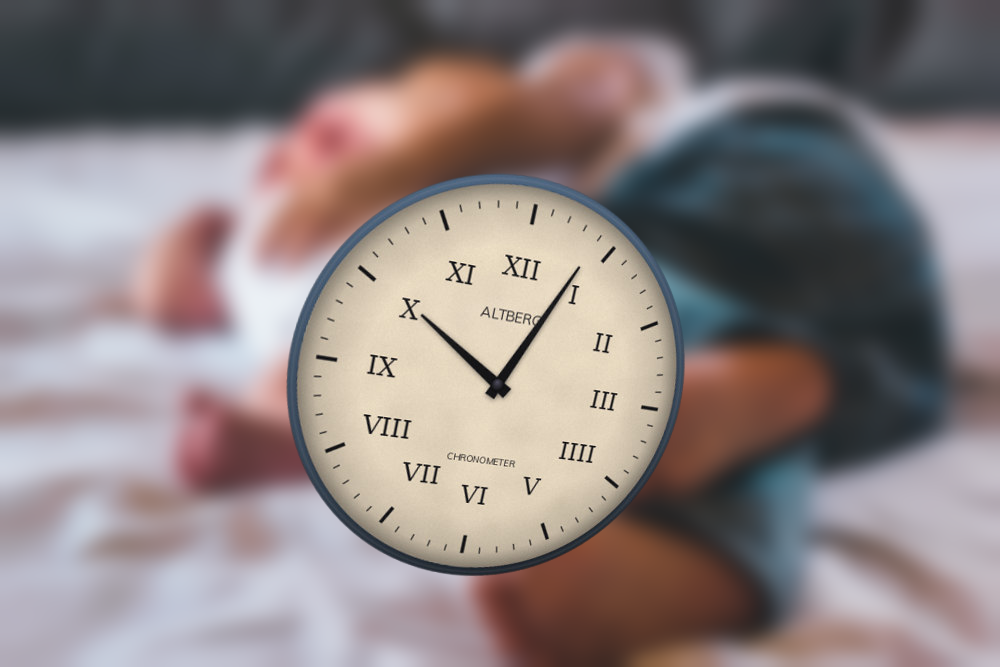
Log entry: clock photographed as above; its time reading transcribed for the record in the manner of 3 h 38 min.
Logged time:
10 h 04 min
